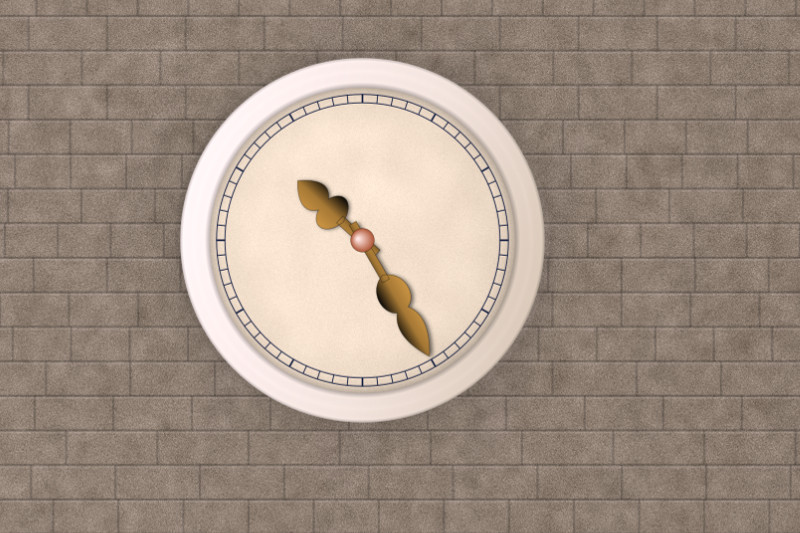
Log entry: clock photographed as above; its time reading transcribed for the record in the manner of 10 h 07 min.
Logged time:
10 h 25 min
